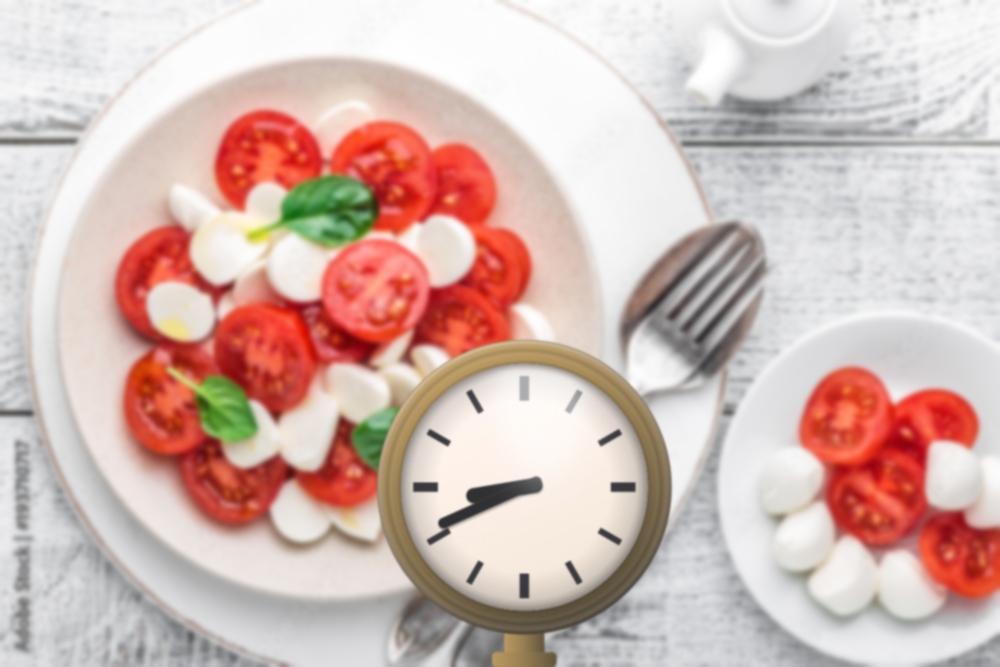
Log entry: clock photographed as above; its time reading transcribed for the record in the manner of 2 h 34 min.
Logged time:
8 h 41 min
